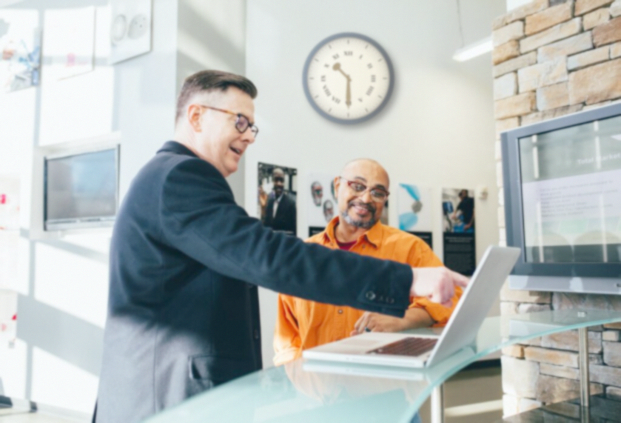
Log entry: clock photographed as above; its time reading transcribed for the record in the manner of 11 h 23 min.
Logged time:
10 h 30 min
